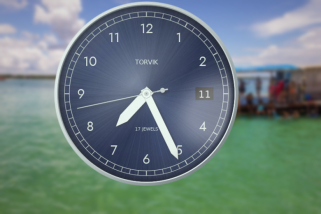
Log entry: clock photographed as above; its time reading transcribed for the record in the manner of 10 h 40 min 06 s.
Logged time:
7 h 25 min 43 s
